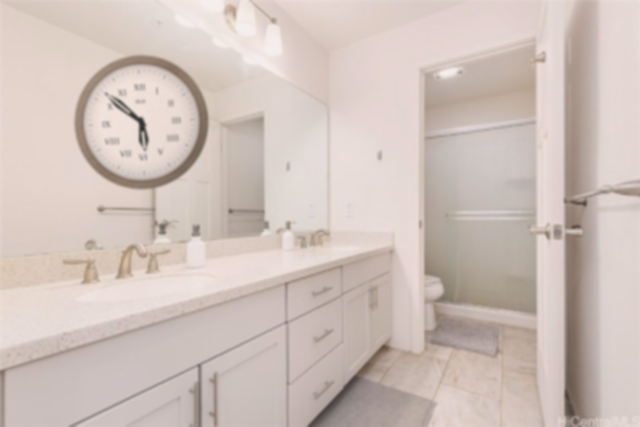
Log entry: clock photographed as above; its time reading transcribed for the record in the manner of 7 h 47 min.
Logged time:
5 h 52 min
